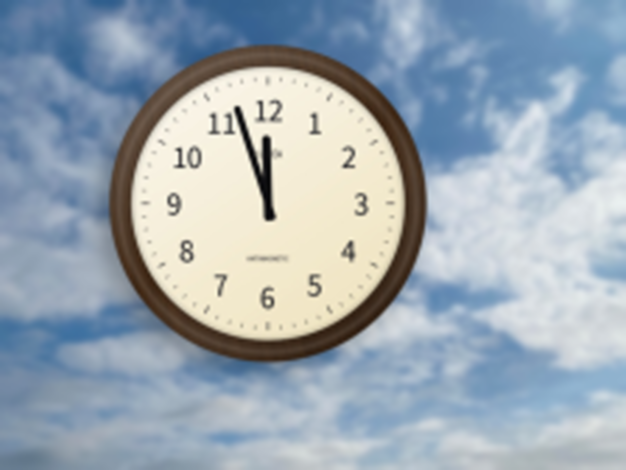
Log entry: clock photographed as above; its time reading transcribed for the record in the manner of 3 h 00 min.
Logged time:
11 h 57 min
